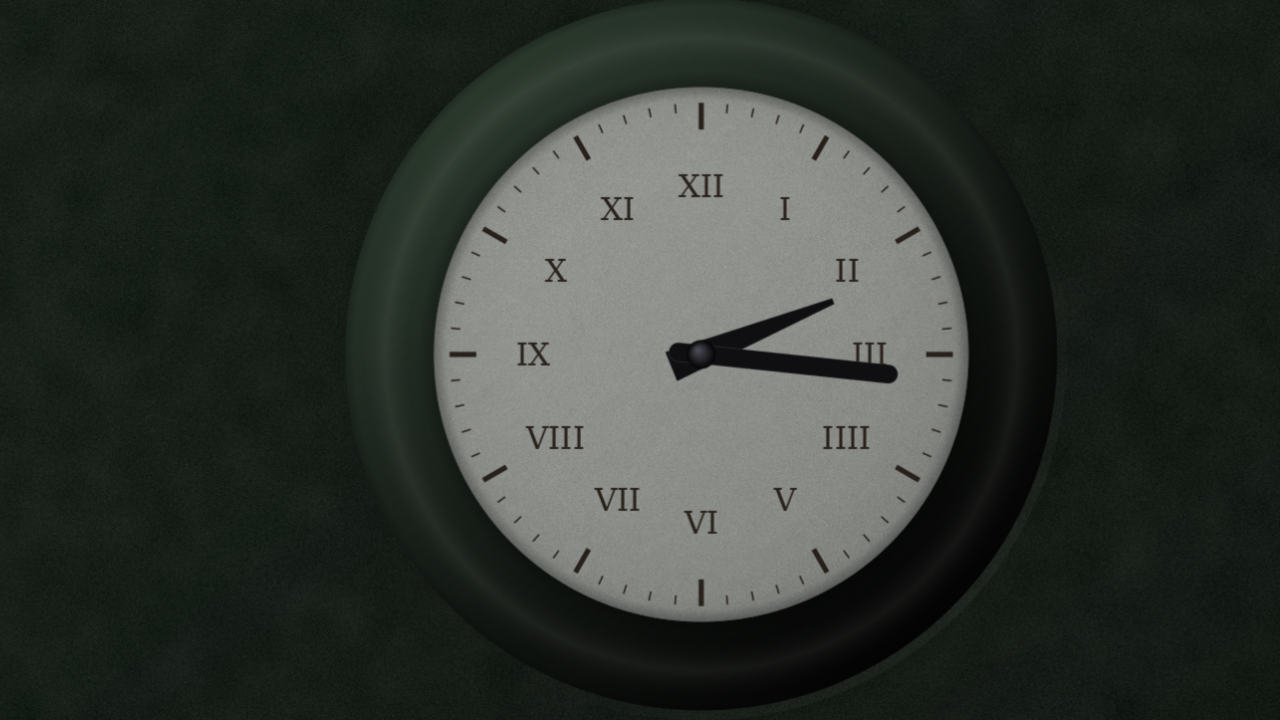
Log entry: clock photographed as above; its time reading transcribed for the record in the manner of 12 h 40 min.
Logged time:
2 h 16 min
